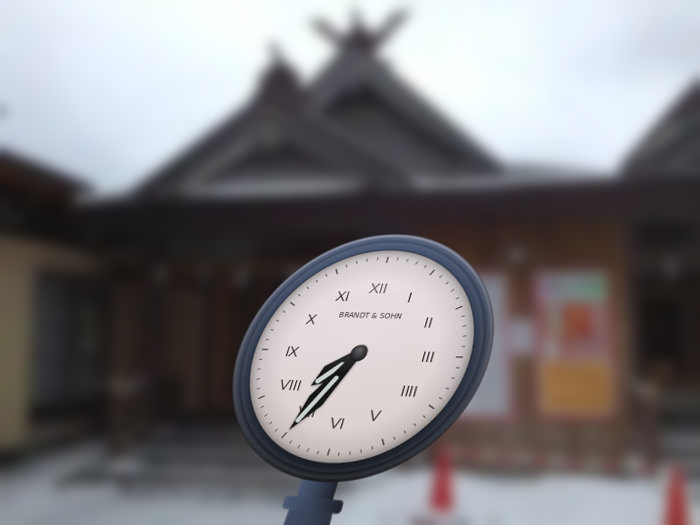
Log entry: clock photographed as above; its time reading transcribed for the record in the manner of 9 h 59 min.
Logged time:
7 h 35 min
